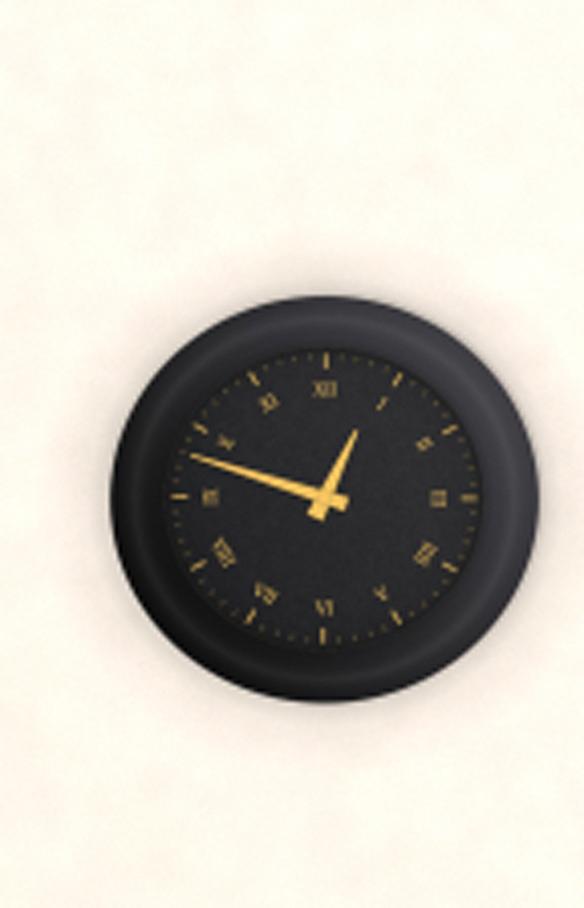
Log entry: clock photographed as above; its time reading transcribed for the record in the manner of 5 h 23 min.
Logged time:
12 h 48 min
